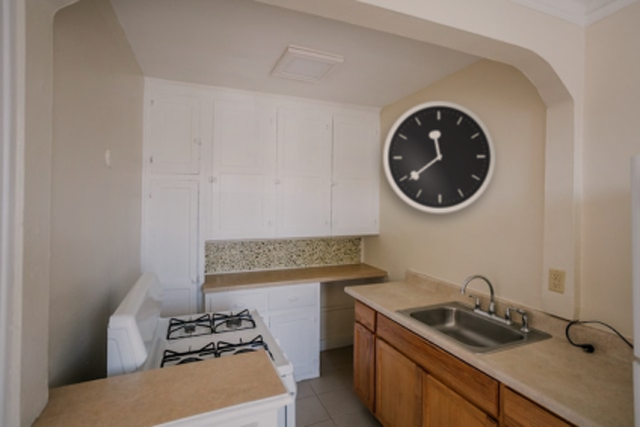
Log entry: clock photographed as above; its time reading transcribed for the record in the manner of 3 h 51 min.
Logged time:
11 h 39 min
